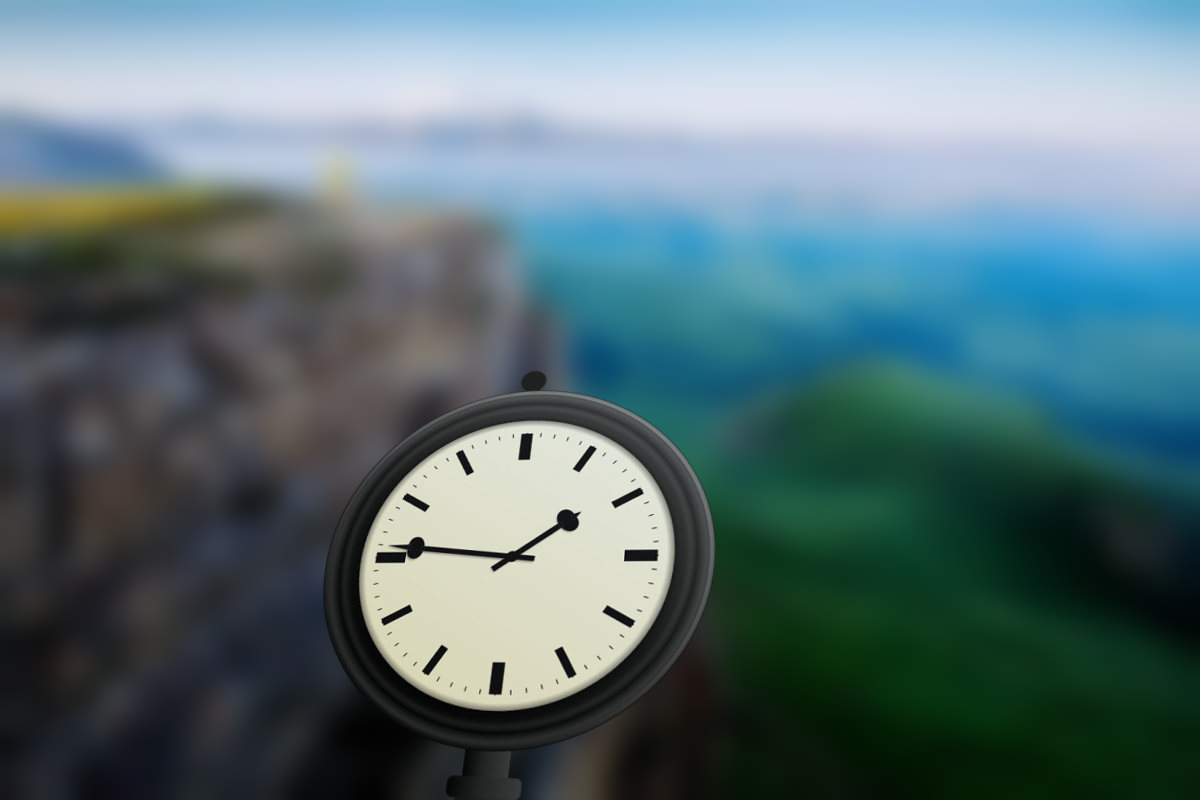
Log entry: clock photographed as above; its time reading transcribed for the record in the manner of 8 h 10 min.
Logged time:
1 h 46 min
